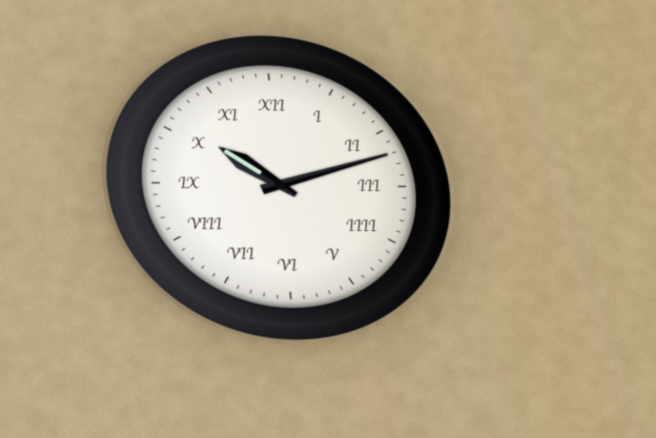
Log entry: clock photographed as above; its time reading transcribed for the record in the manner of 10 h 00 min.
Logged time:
10 h 12 min
